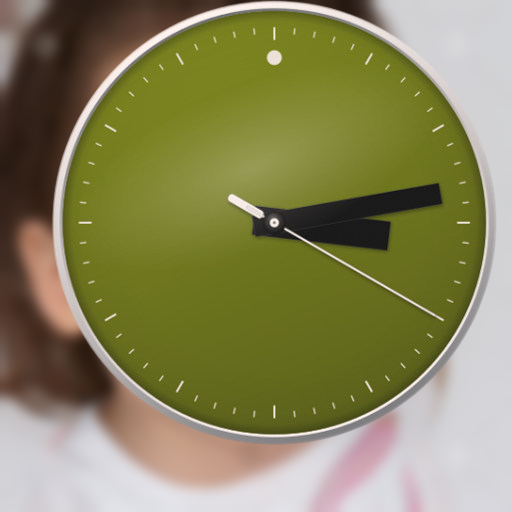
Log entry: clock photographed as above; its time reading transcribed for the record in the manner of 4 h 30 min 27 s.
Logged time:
3 h 13 min 20 s
